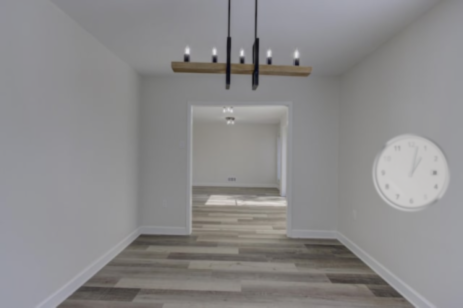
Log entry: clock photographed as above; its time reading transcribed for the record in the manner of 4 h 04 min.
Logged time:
1 h 02 min
